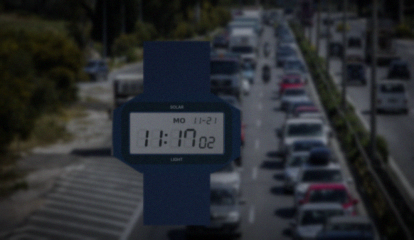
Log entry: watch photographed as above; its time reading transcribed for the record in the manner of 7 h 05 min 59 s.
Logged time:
11 h 17 min 02 s
